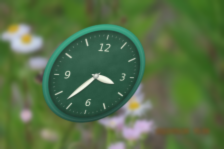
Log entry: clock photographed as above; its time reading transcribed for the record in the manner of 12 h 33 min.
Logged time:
3 h 37 min
